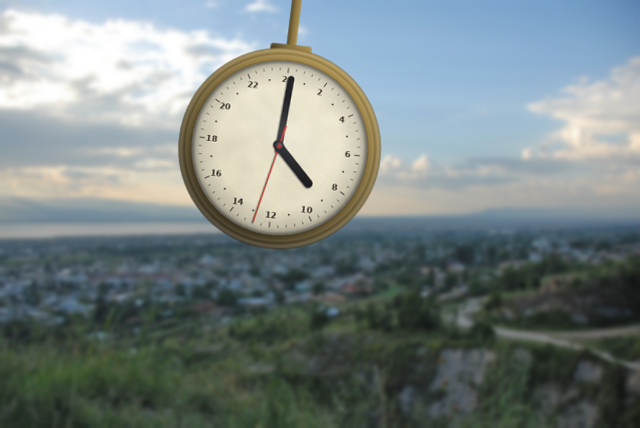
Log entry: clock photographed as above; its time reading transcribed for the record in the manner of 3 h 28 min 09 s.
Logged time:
9 h 00 min 32 s
